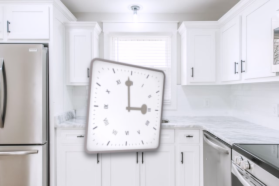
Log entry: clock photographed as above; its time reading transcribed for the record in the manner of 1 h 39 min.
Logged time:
2 h 59 min
